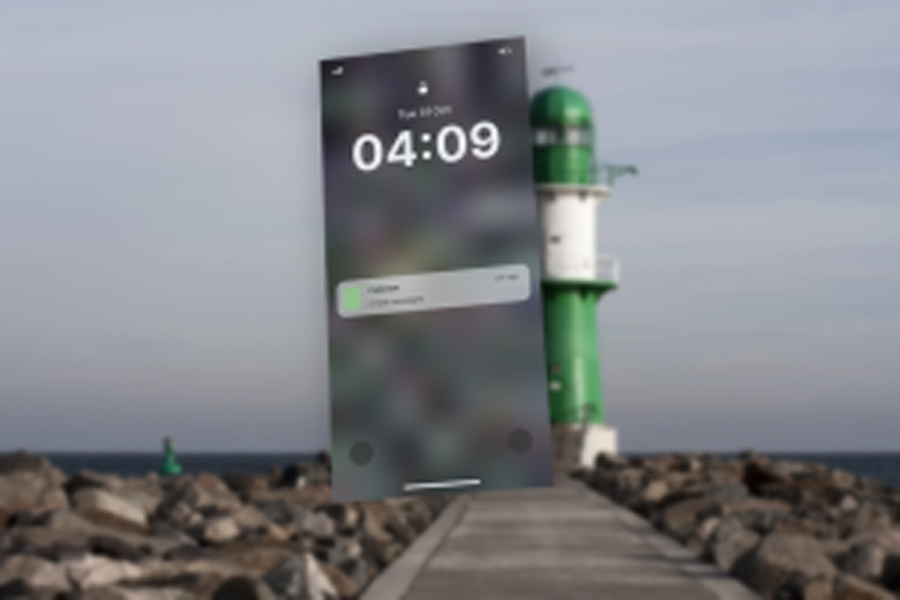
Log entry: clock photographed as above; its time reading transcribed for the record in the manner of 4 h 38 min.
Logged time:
4 h 09 min
